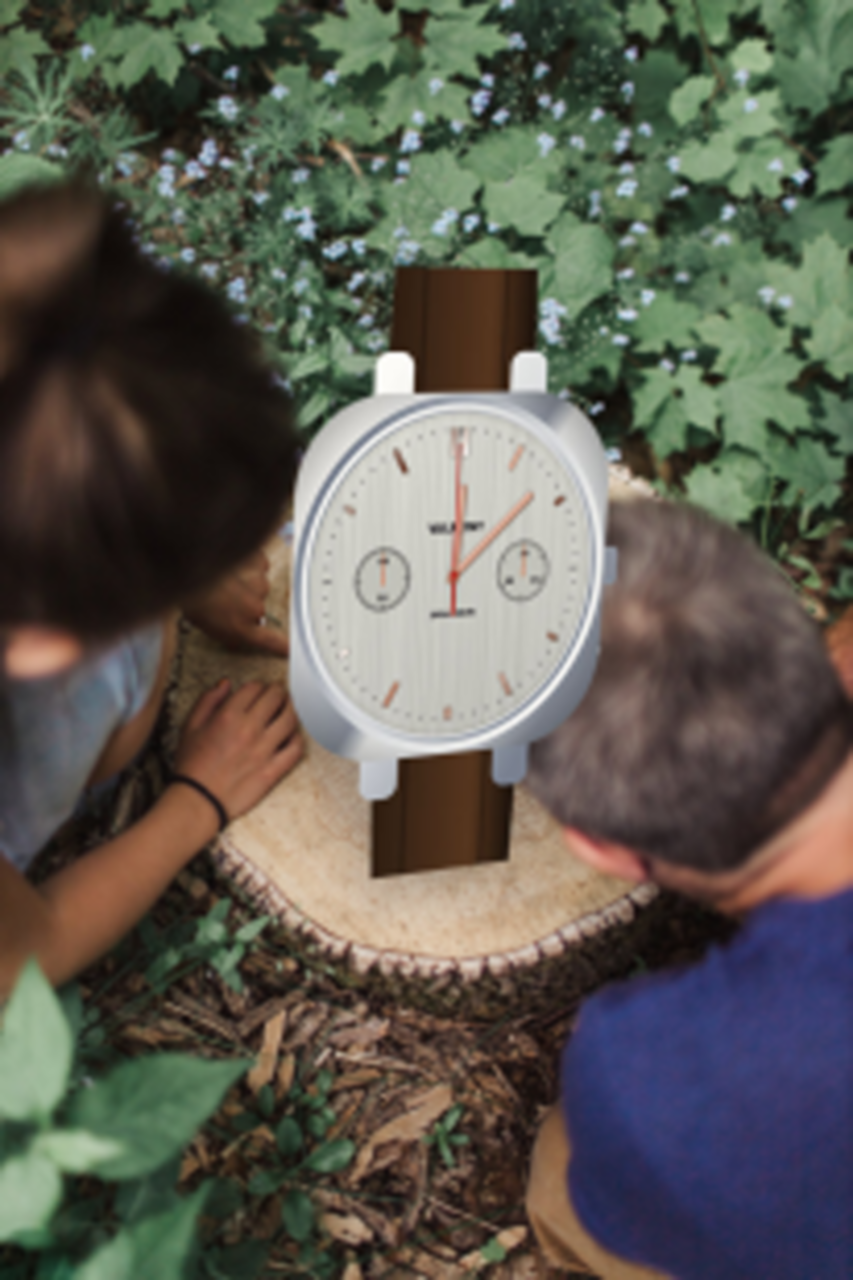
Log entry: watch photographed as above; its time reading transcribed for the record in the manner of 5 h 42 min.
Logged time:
12 h 08 min
